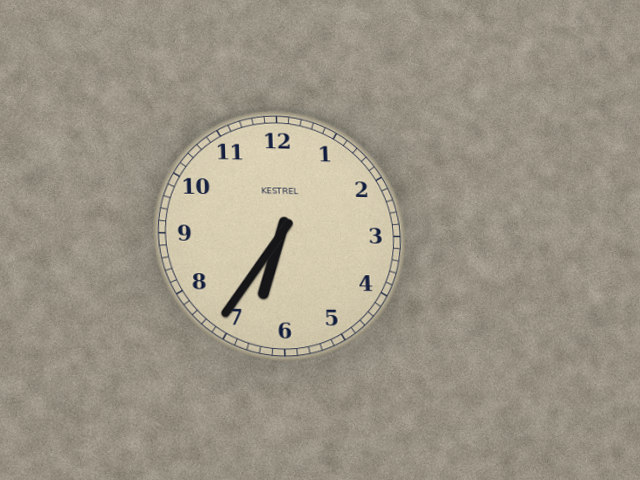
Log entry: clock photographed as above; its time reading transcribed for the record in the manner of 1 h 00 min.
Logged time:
6 h 36 min
